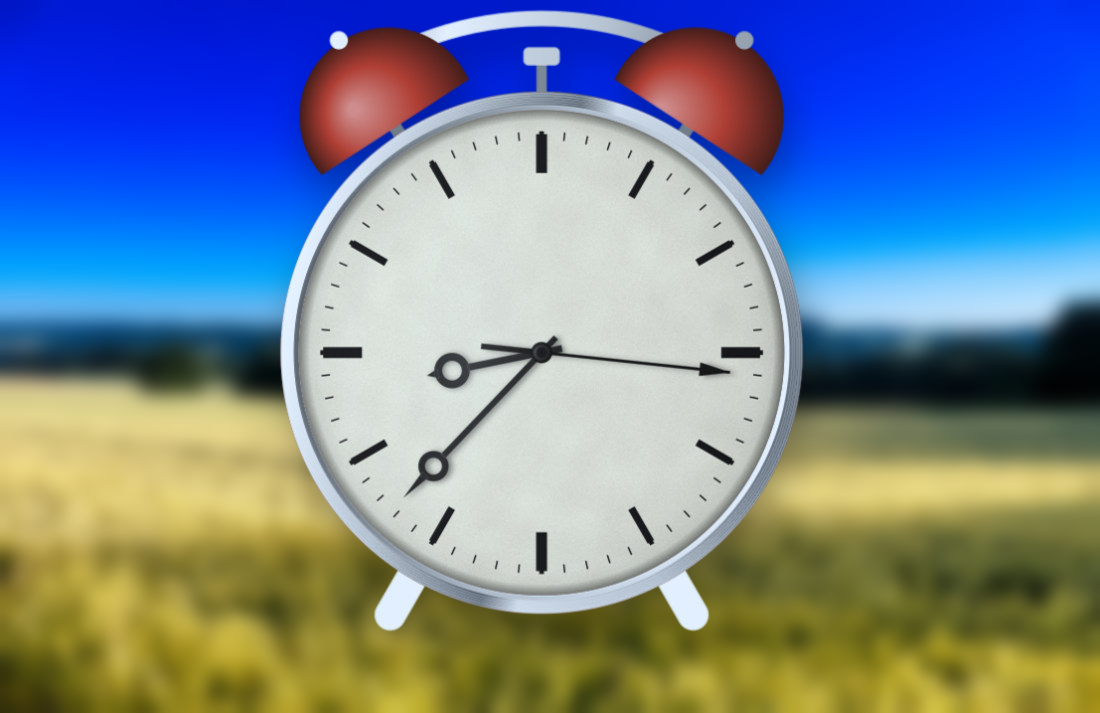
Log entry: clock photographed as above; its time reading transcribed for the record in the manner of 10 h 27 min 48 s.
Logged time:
8 h 37 min 16 s
